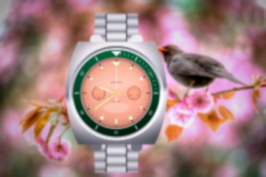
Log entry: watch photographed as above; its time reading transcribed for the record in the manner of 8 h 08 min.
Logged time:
9 h 39 min
